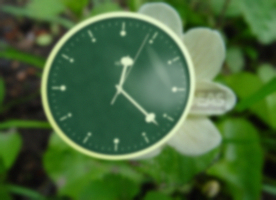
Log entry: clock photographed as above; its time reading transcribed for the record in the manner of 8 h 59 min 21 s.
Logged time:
12 h 22 min 04 s
